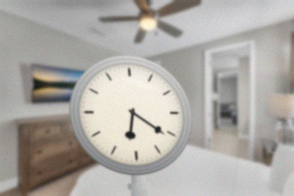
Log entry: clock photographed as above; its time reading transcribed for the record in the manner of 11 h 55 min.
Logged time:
6 h 21 min
